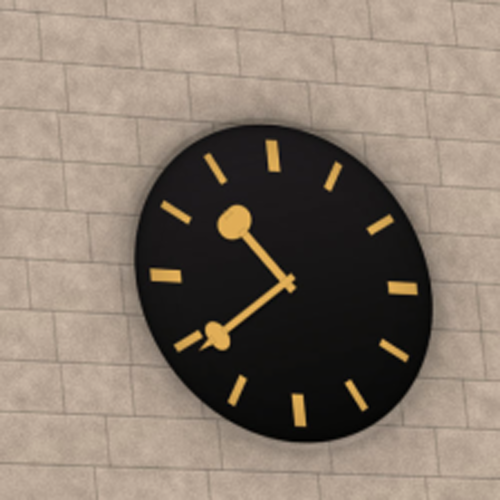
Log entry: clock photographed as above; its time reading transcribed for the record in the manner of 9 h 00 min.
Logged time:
10 h 39 min
